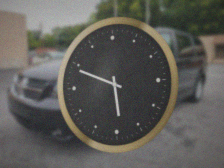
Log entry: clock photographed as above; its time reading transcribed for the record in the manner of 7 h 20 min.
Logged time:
5 h 49 min
